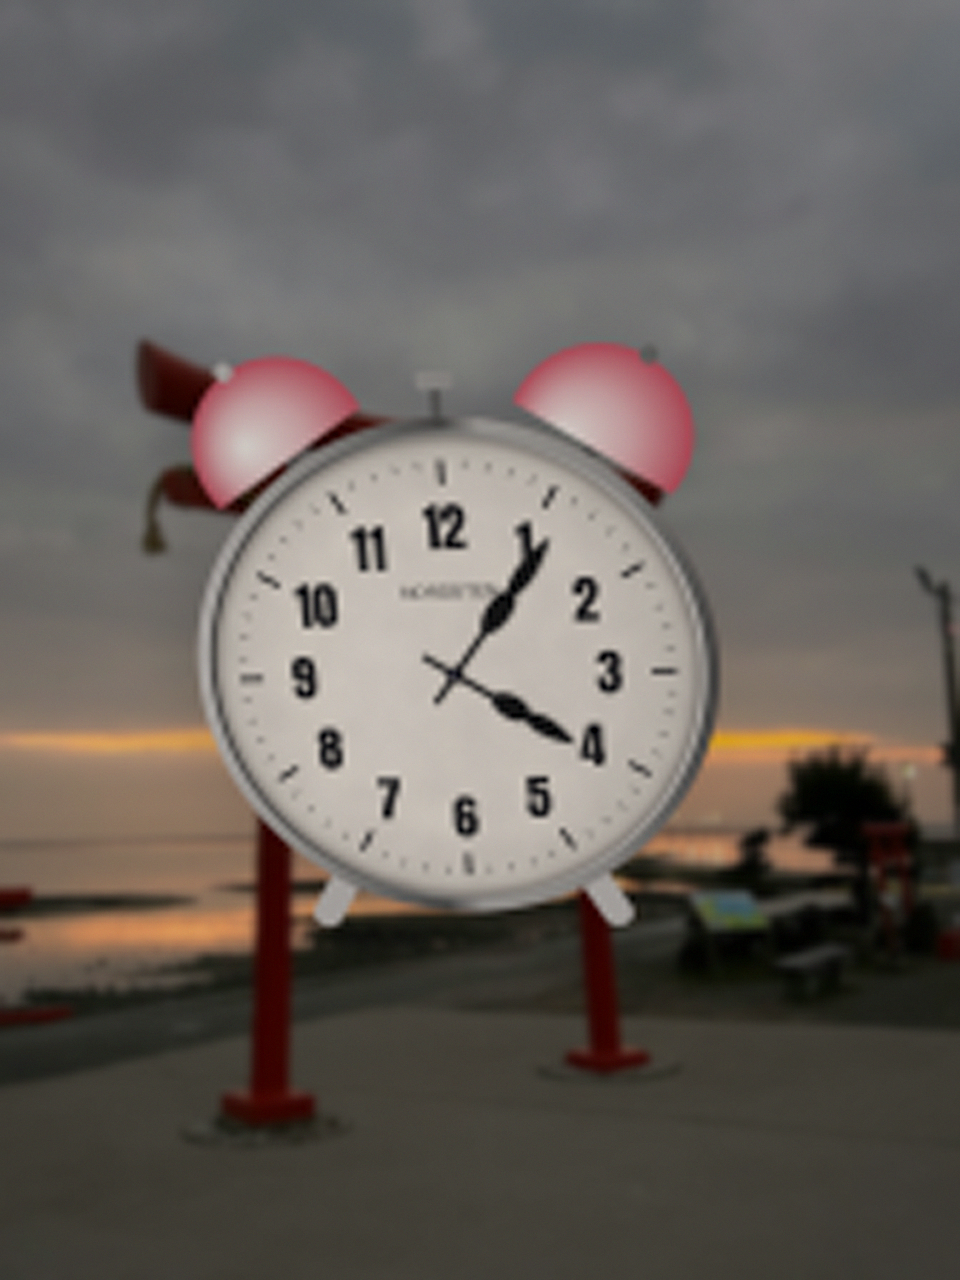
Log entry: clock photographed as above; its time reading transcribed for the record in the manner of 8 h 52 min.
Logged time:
4 h 06 min
